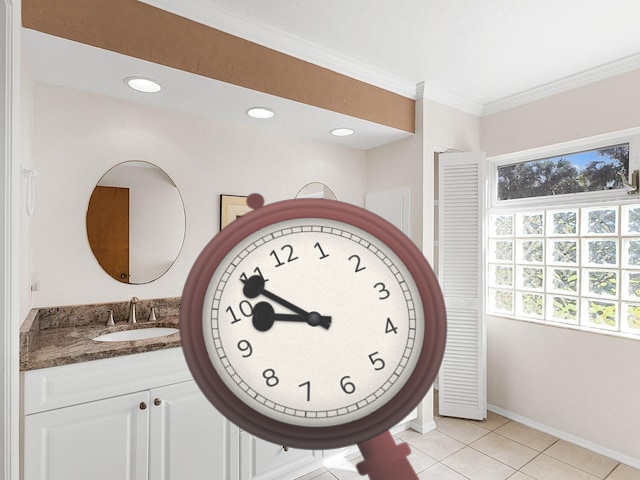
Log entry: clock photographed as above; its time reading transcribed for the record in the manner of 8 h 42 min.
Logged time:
9 h 54 min
